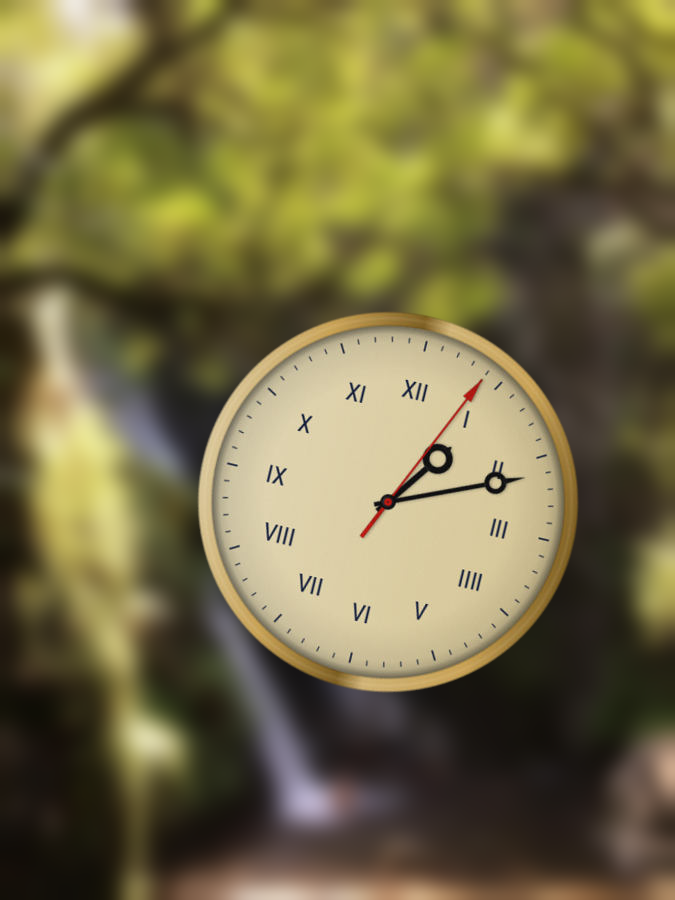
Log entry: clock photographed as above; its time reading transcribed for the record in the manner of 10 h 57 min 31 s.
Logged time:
1 h 11 min 04 s
